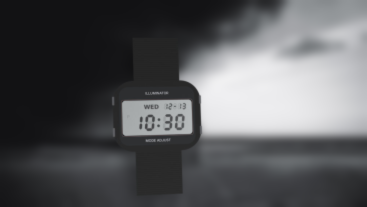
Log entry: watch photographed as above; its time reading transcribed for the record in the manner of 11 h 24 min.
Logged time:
10 h 30 min
